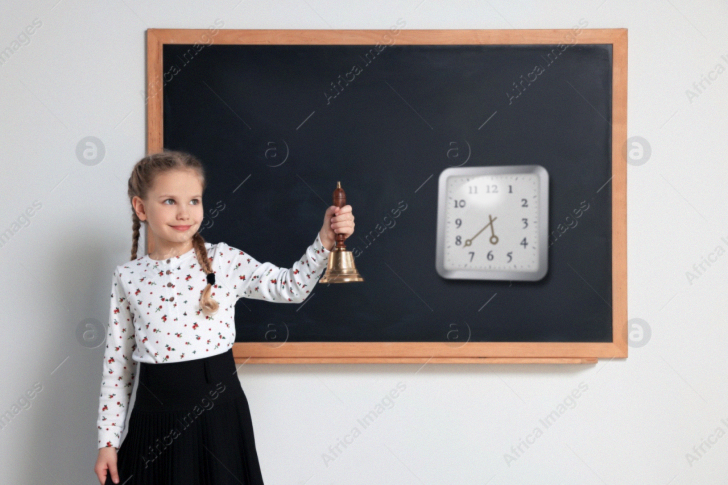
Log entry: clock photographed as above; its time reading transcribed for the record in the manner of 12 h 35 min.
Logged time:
5 h 38 min
